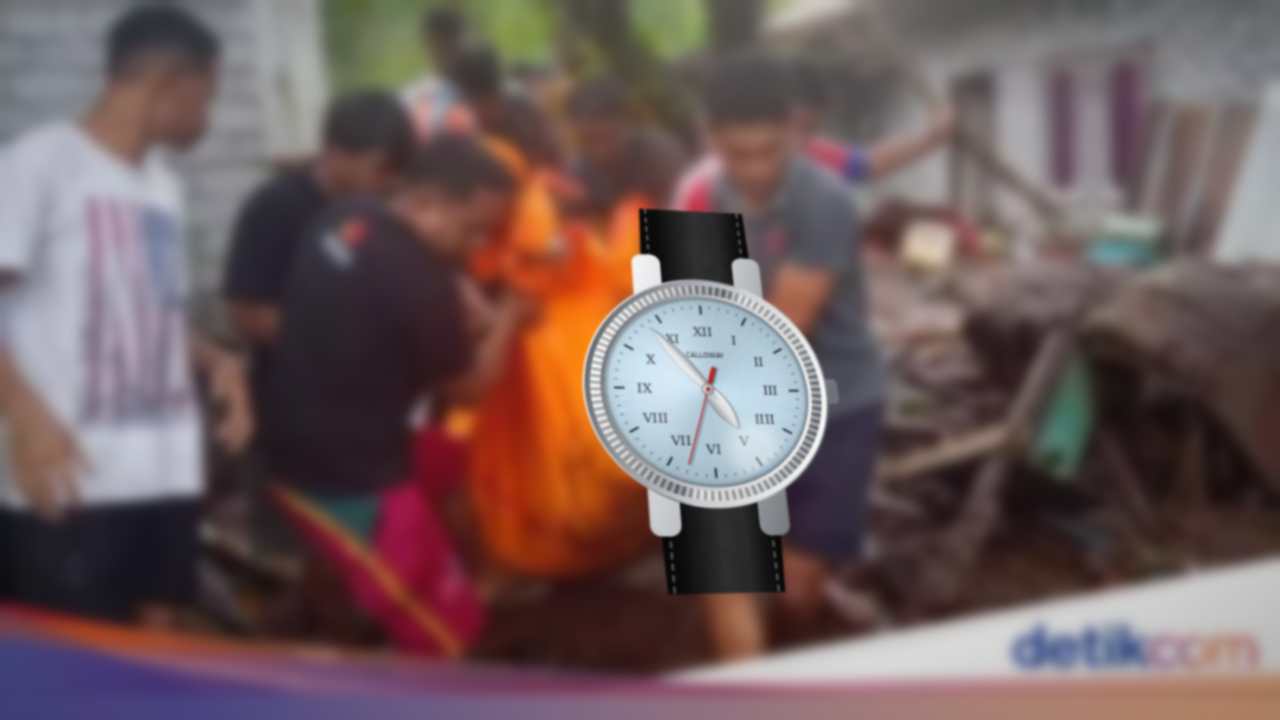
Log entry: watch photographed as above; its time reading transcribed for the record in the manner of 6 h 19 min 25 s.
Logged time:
4 h 53 min 33 s
